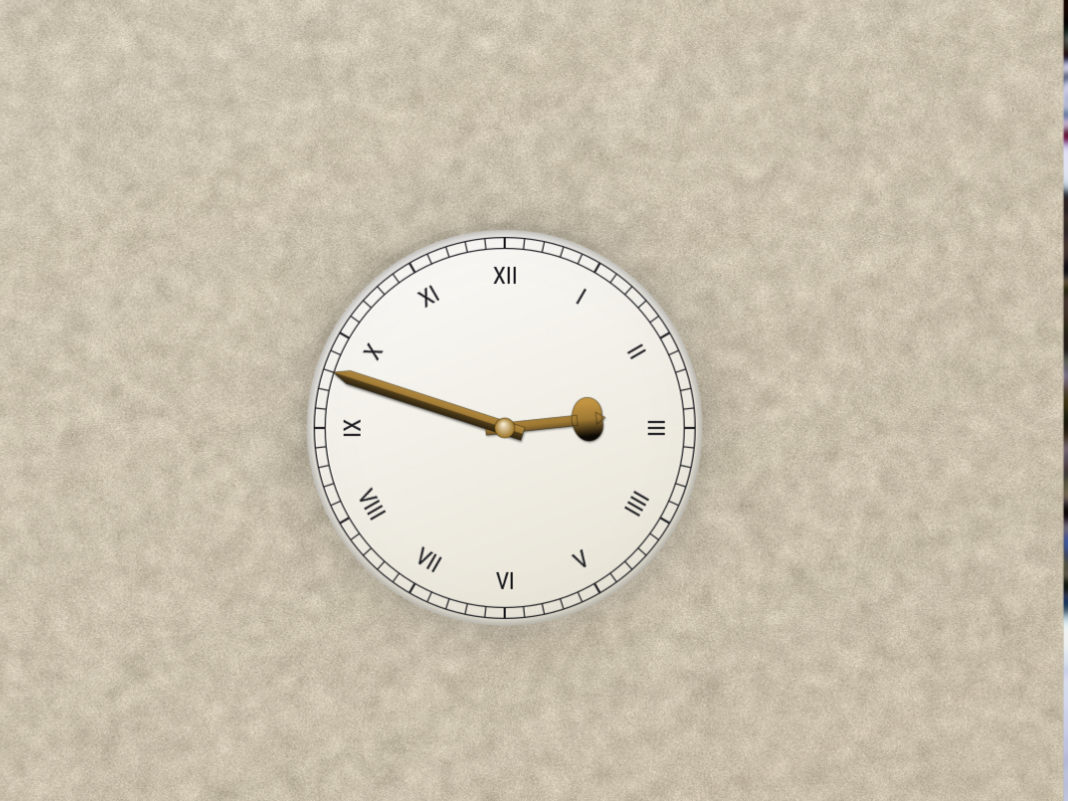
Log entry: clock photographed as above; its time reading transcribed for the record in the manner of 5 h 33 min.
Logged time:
2 h 48 min
